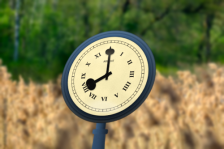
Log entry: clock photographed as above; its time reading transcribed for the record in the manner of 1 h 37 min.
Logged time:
8 h 00 min
